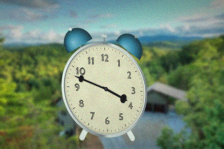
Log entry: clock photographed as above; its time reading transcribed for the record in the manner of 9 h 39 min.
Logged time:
3 h 48 min
